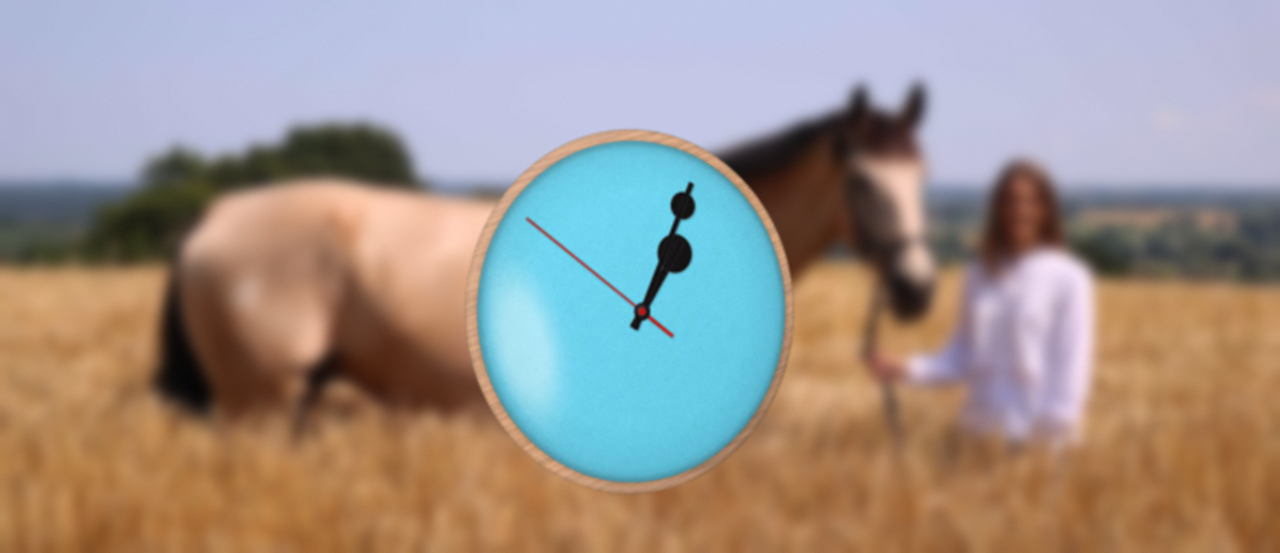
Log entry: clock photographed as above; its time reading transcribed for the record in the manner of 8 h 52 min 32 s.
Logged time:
1 h 03 min 51 s
